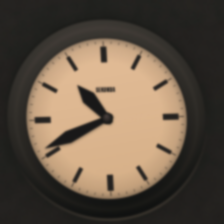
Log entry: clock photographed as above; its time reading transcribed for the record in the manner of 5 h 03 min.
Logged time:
10 h 41 min
